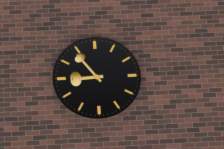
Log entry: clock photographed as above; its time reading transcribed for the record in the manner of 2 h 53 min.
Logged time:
8 h 54 min
